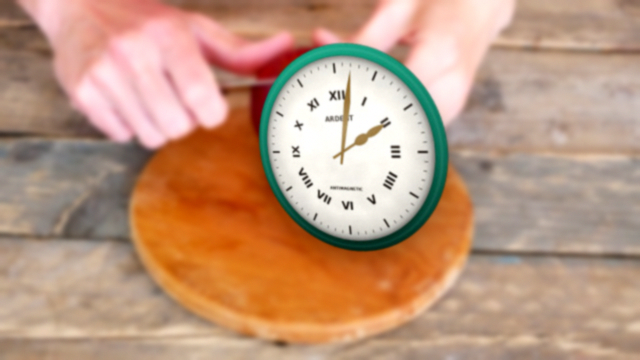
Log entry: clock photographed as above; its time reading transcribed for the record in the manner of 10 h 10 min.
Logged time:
2 h 02 min
